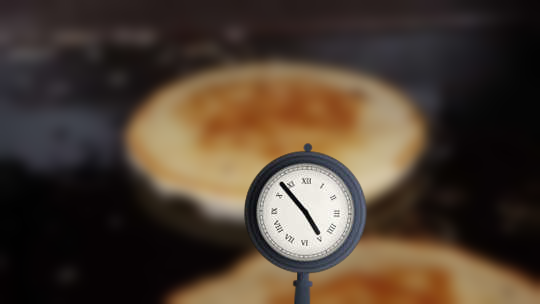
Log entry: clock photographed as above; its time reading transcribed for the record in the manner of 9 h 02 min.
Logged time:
4 h 53 min
